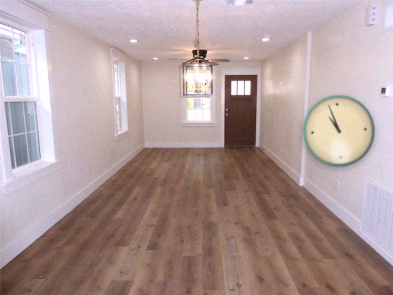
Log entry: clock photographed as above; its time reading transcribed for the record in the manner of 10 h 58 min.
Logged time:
10 h 57 min
